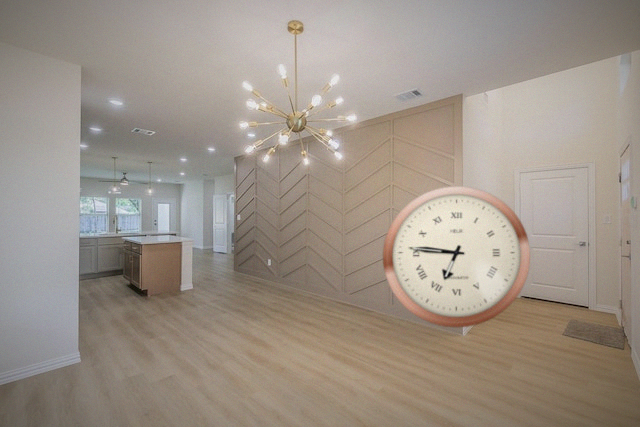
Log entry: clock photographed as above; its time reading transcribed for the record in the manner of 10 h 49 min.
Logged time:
6 h 46 min
